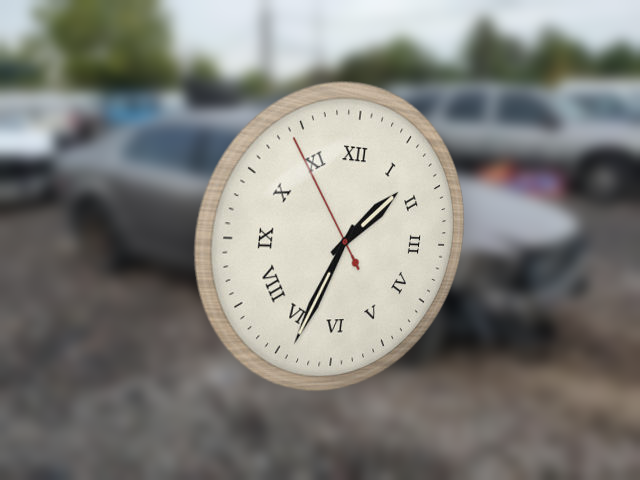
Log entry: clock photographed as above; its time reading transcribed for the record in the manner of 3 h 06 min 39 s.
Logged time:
1 h 33 min 54 s
